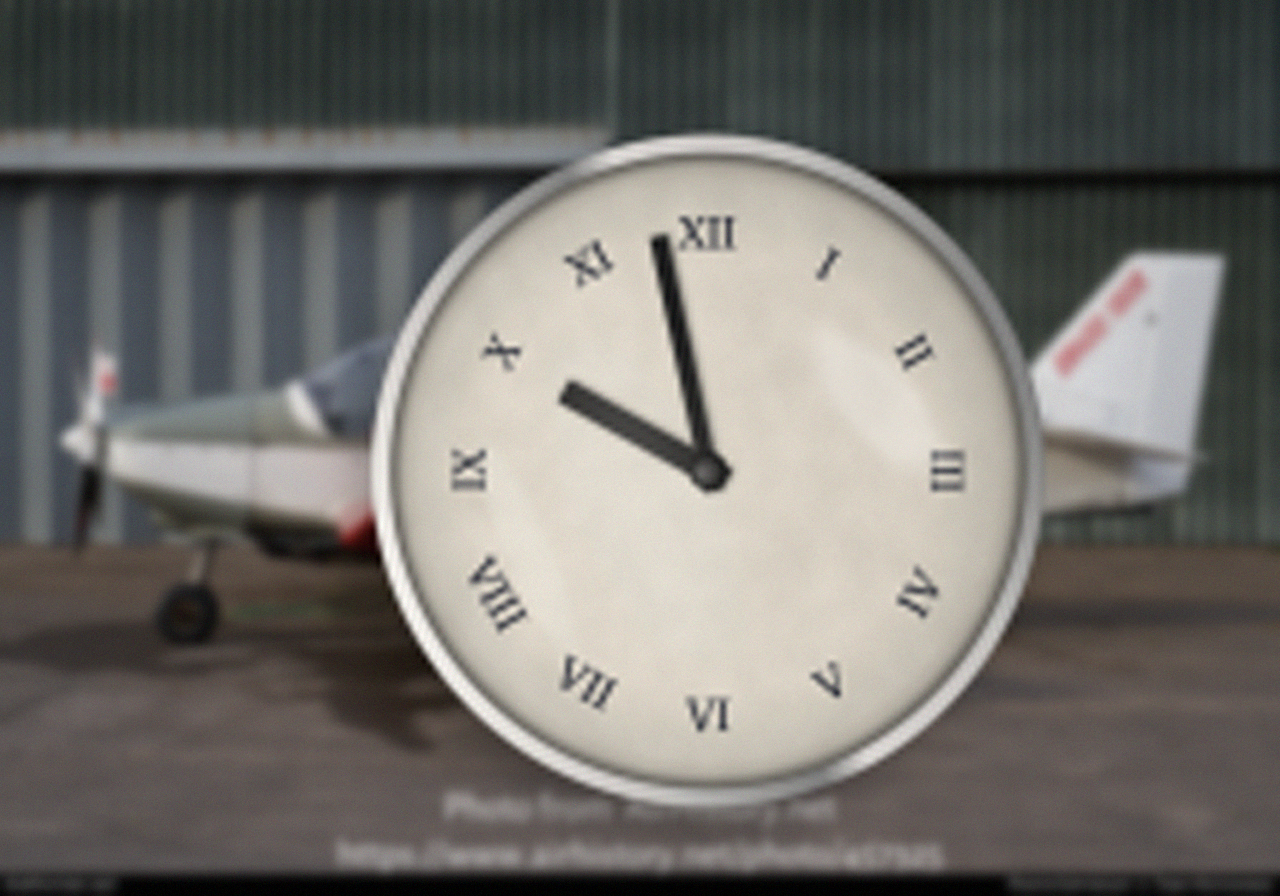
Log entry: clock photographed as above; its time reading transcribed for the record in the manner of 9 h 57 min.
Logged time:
9 h 58 min
